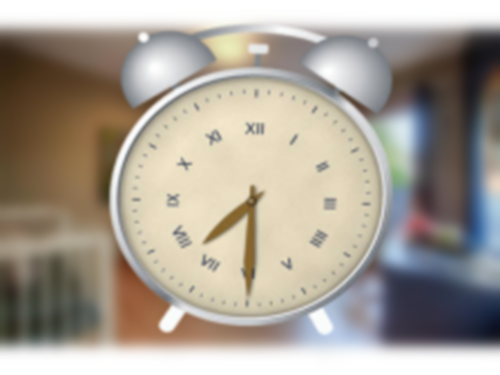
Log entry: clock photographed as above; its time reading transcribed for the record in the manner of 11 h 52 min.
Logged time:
7 h 30 min
